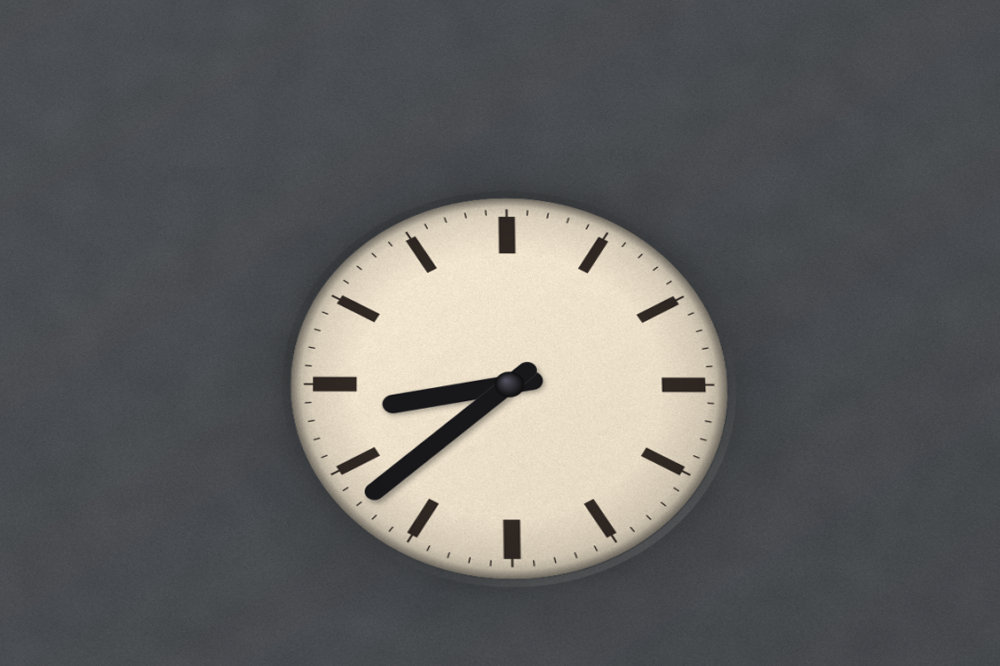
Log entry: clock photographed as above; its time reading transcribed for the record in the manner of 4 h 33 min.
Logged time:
8 h 38 min
